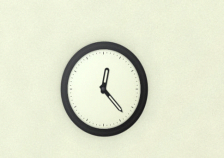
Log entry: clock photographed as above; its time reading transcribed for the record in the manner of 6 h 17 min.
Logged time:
12 h 23 min
